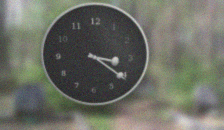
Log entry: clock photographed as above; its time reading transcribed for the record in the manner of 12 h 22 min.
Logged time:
3 h 21 min
